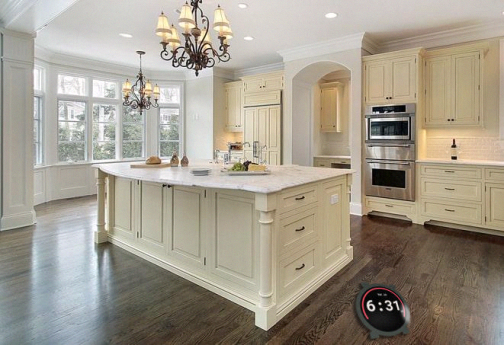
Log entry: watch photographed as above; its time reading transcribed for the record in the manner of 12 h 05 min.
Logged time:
6 h 31 min
